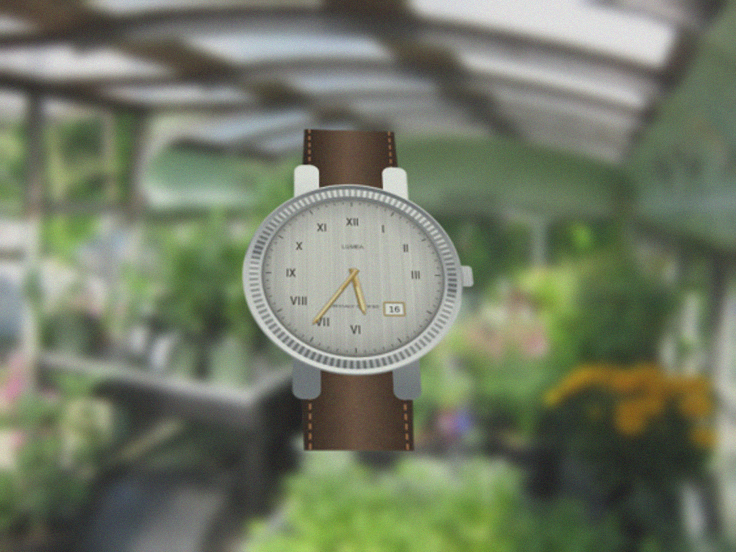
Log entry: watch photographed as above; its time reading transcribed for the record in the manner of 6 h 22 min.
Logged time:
5 h 36 min
